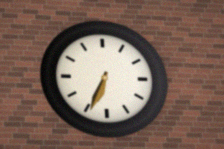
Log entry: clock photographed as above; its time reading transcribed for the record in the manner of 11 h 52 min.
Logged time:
6 h 34 min
